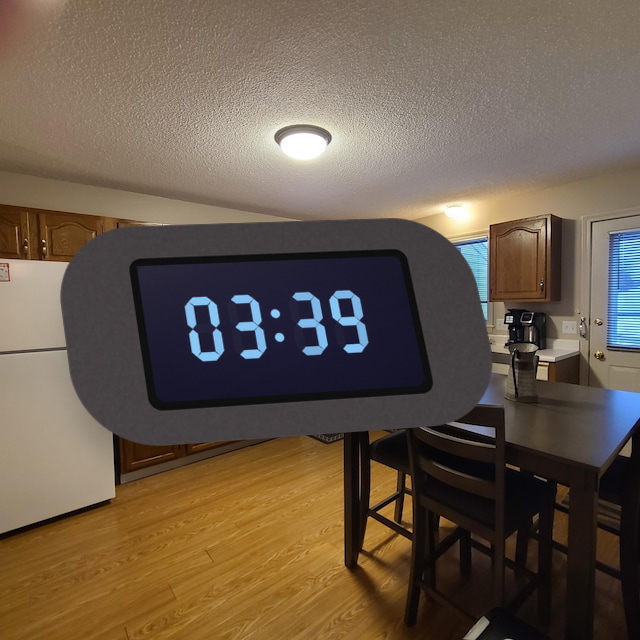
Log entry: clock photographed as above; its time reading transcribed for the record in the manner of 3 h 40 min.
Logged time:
3 h 39 min
